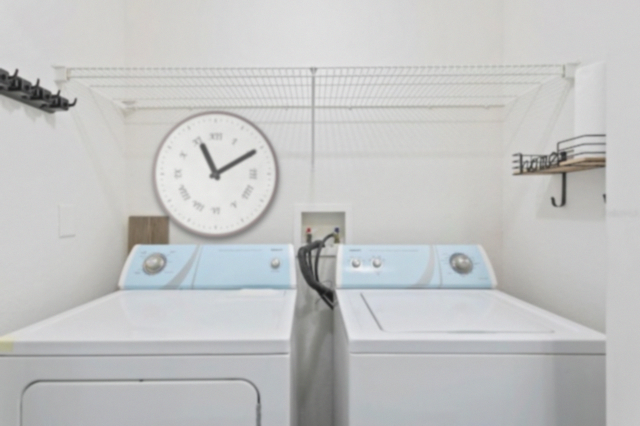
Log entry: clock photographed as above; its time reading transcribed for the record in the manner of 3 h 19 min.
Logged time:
11 h 10 min
